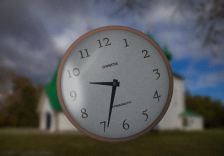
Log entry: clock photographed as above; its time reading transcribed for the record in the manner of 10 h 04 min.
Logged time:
9 h 34 min
